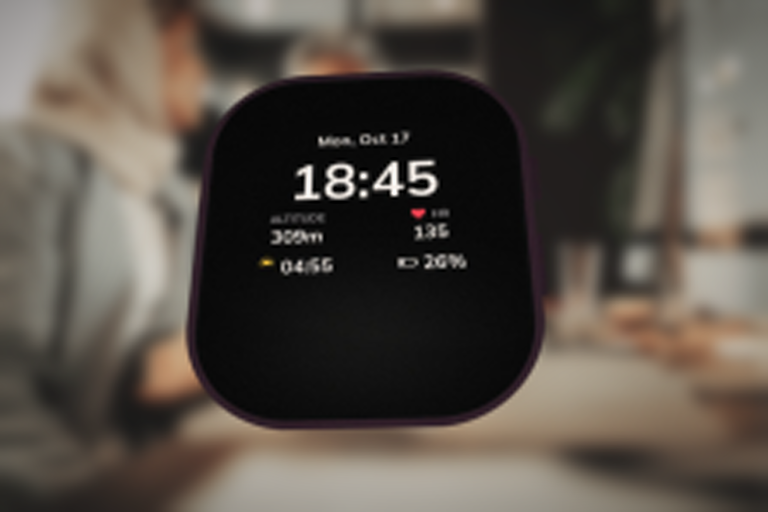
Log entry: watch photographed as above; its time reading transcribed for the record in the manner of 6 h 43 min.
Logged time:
18 h 45 min
